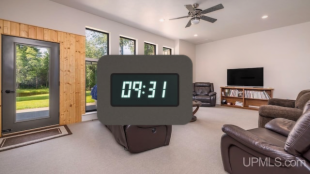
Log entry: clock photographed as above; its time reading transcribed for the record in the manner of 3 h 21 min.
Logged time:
9 h 31 min
